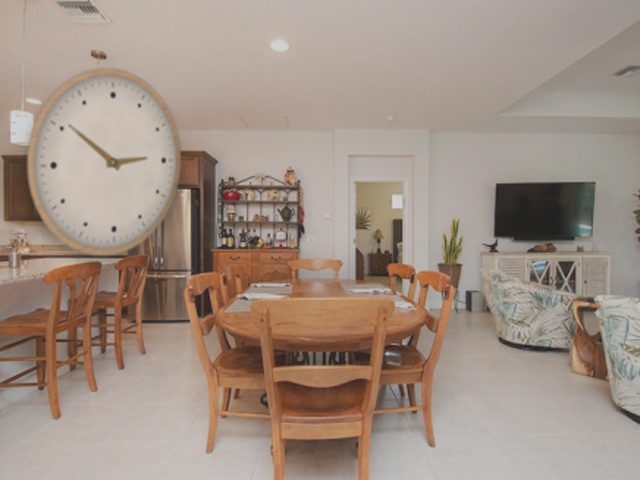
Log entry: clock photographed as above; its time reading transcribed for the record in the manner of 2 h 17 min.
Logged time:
2 h 51 min
